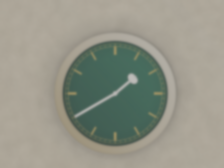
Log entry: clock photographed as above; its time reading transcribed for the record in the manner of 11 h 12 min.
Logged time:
1 h 40 min
